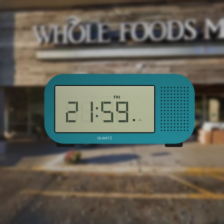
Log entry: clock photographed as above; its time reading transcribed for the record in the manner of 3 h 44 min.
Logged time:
21 h 59 min
